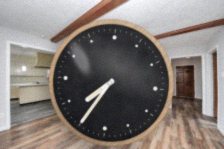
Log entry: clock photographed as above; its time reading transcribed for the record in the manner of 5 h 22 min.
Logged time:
7 h 35 min
